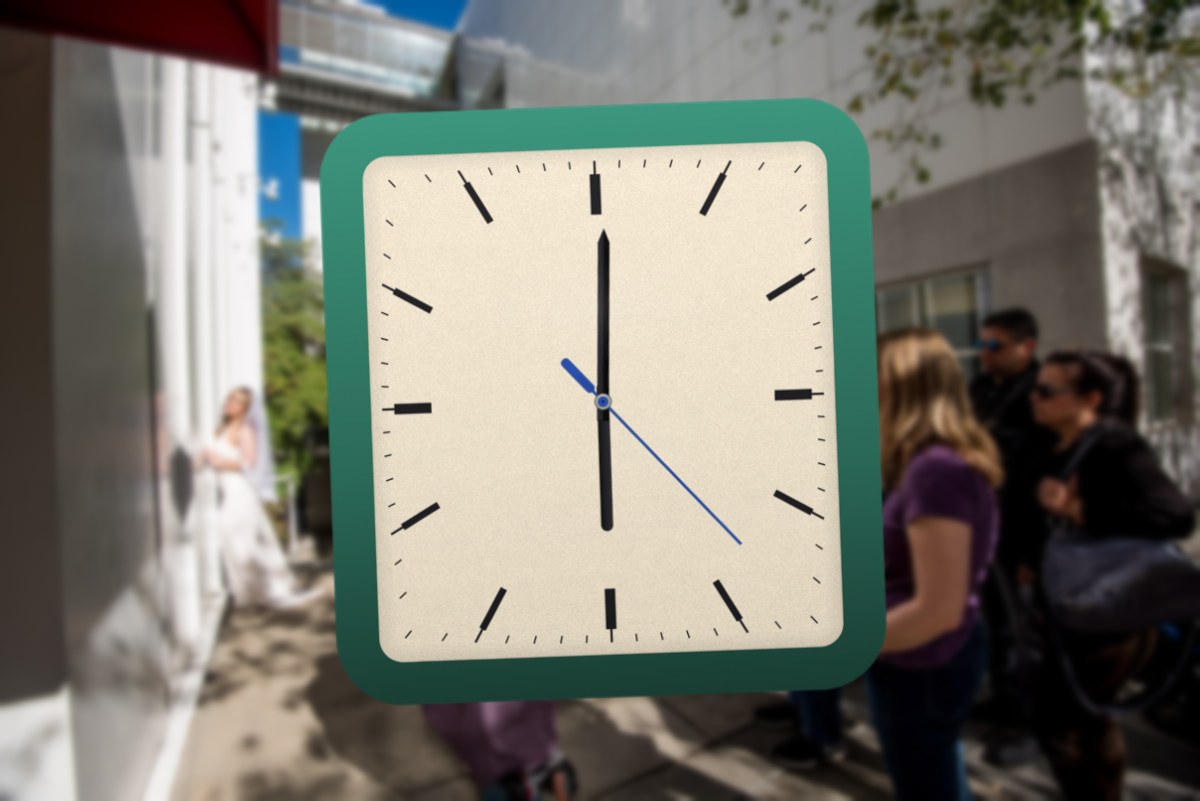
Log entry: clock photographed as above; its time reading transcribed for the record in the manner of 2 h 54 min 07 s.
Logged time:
6 h 00 min 23 s
